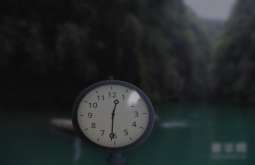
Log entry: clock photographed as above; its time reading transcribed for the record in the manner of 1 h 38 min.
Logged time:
12 h 31 min
